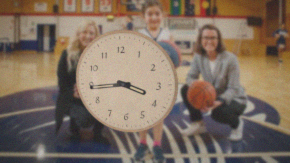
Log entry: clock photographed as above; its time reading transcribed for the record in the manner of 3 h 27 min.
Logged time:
3 h 44 min
